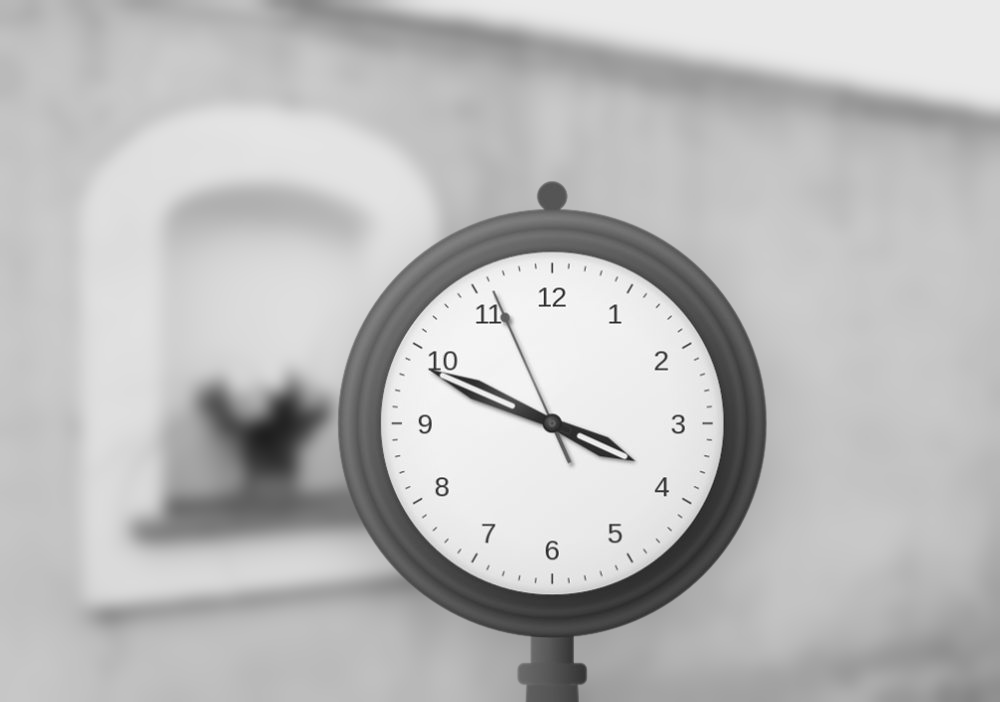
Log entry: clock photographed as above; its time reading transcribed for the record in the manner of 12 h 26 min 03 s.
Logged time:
3 h 48 min 56 s
